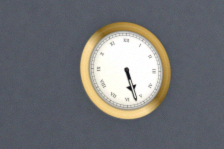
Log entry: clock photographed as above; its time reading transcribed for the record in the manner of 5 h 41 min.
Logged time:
5 h 27 min
